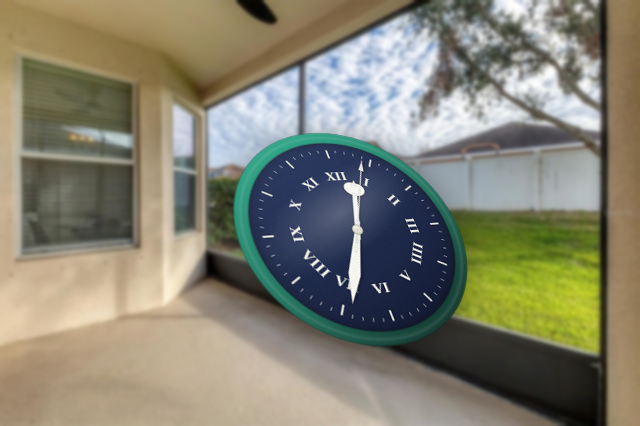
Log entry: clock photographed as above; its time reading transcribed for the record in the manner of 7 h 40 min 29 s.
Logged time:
12 h 34 min 04 s
